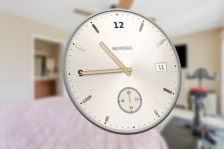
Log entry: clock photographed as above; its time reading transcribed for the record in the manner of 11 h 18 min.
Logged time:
10 h 45 min
